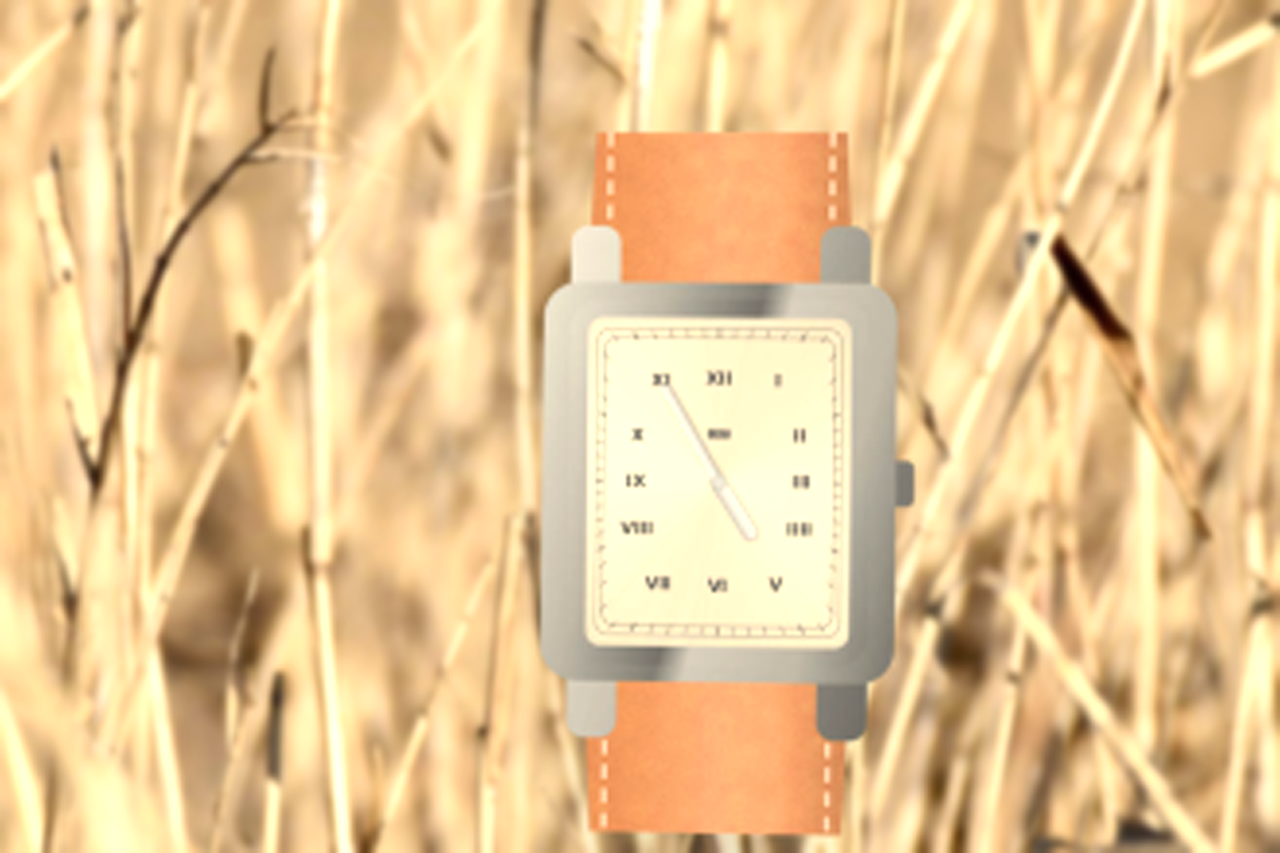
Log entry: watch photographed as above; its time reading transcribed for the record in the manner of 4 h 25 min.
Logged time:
4 h 55 min
